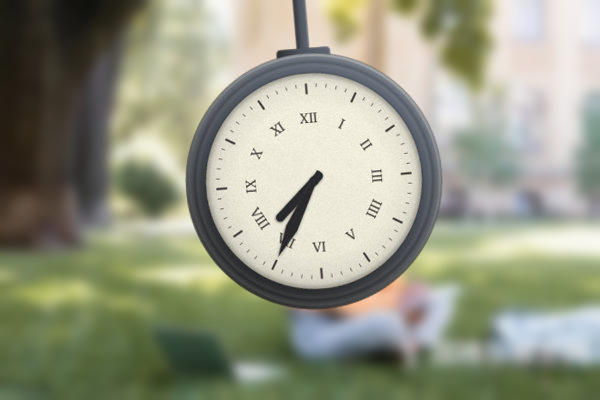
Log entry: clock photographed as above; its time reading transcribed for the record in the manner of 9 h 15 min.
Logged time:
7 h 35 min
